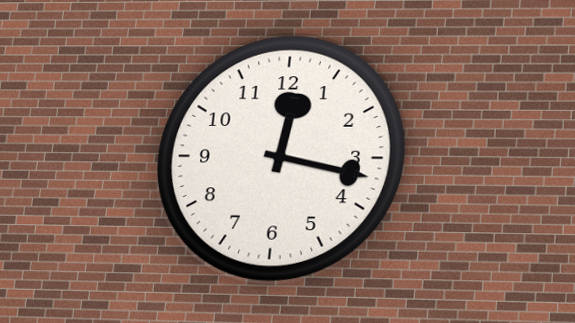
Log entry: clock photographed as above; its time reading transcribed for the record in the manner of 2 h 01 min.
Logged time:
12 h 17 min
